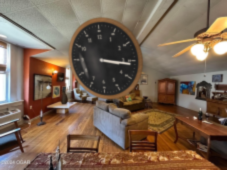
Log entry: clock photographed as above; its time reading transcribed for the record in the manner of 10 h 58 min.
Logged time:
3 h 16 min
